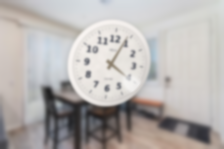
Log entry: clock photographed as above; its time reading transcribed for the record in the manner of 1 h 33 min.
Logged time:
4 h 04 min
